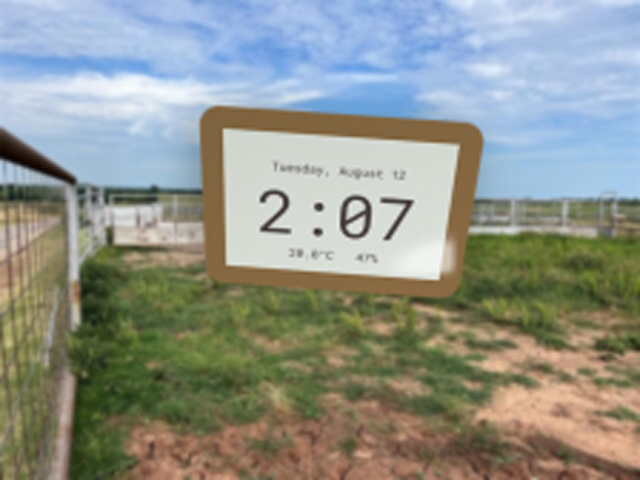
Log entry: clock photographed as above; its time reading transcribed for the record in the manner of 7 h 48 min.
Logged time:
2 h 07 min
